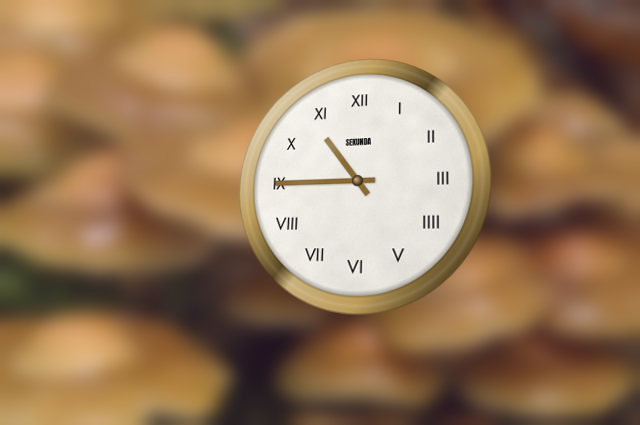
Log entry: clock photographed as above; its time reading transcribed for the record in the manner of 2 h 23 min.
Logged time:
10 h 45 min
